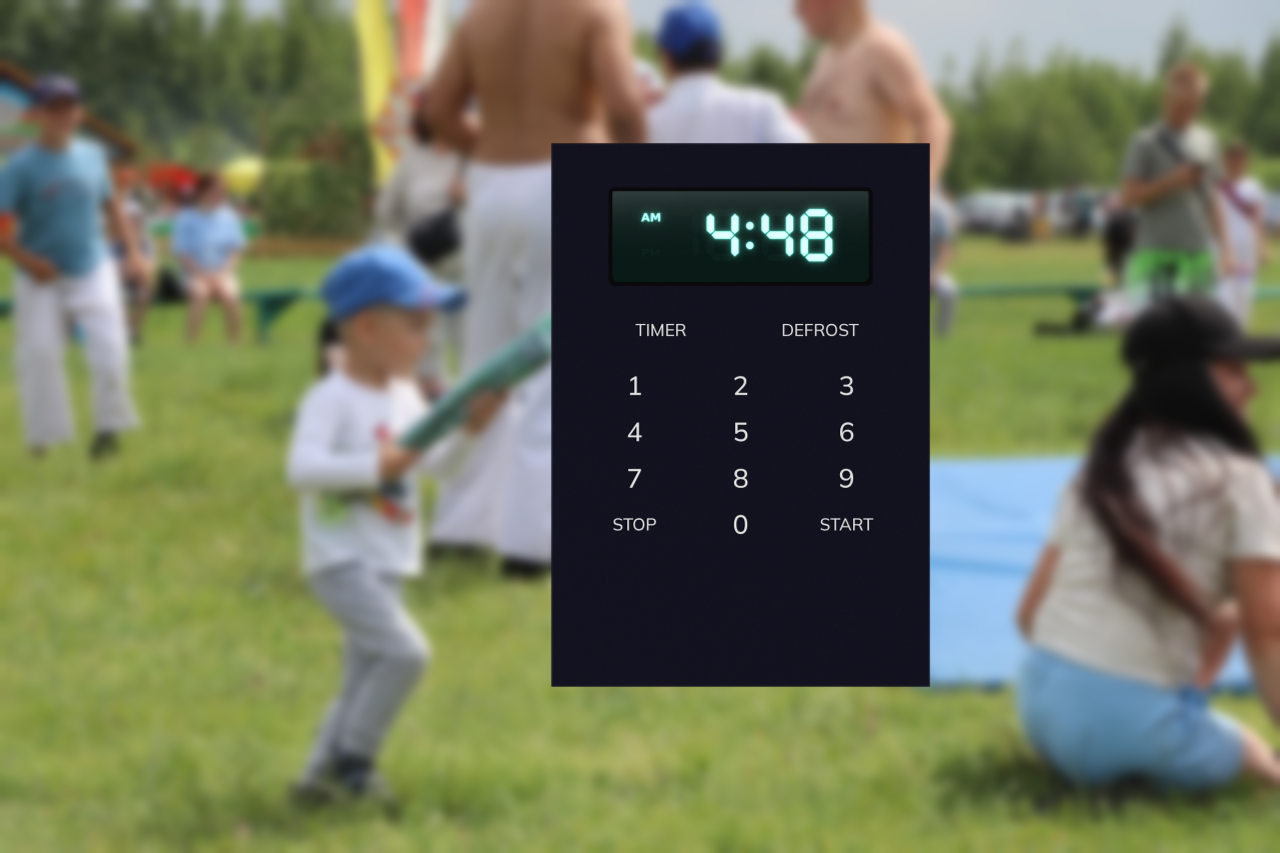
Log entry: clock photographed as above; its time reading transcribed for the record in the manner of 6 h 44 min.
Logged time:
4 h 48 min
